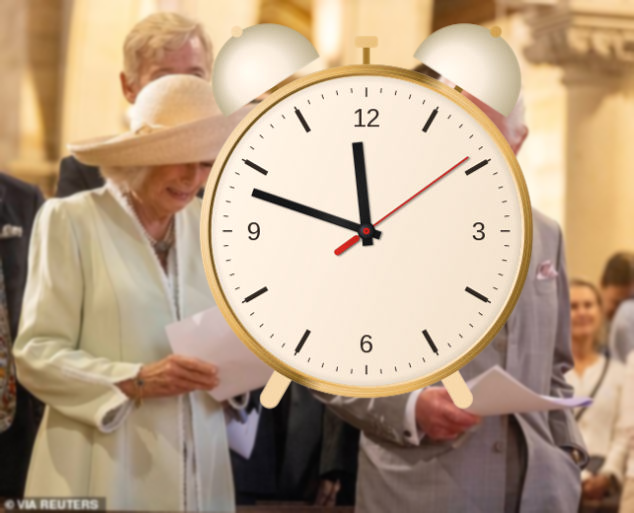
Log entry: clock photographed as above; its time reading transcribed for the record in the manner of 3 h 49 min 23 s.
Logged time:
11 h 48 min 09 s
